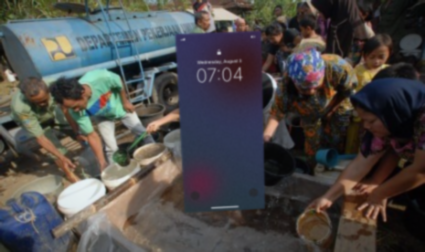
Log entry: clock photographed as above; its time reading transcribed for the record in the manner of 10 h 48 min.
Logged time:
7 h 04 min
